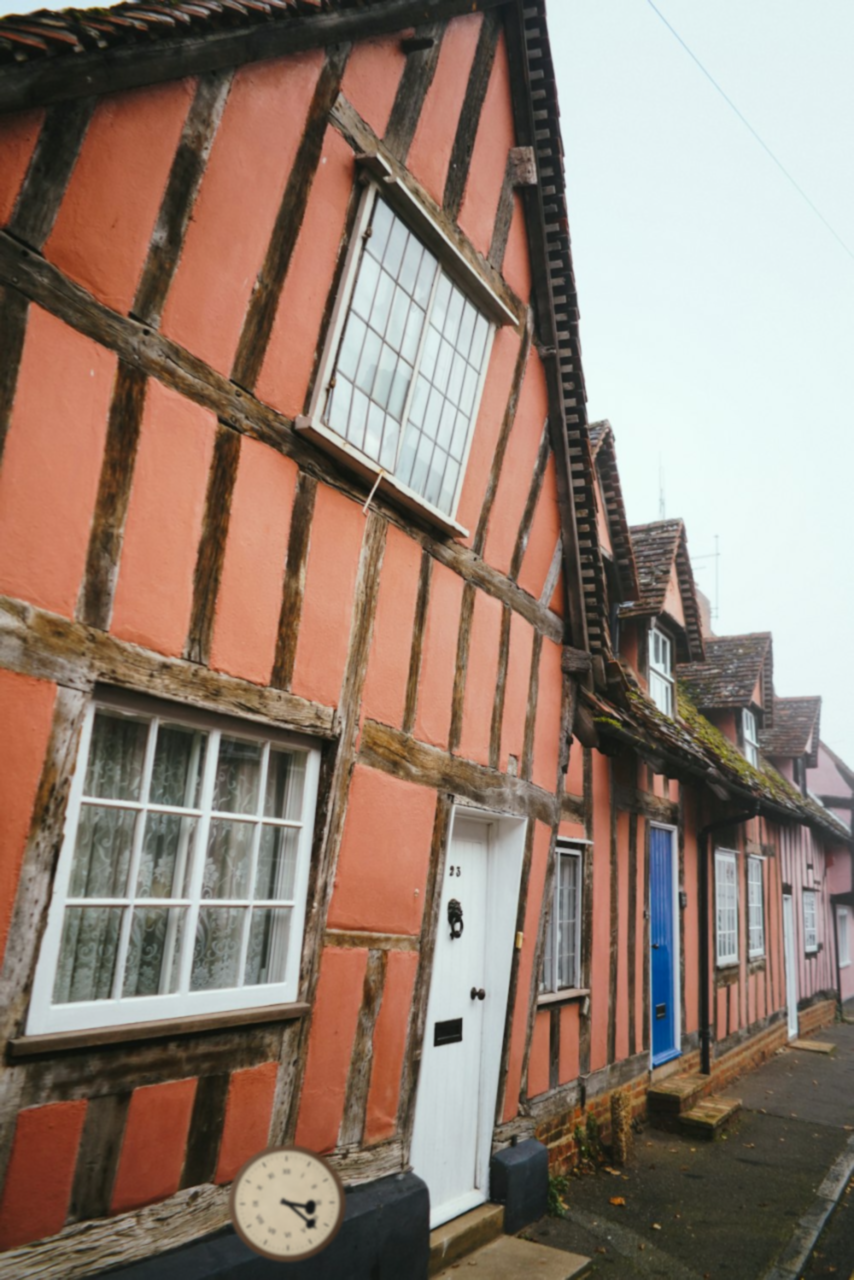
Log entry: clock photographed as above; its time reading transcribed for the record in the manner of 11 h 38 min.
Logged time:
3 h 22 min
